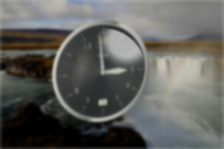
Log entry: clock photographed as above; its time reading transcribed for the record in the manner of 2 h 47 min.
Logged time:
2 h 59 min
